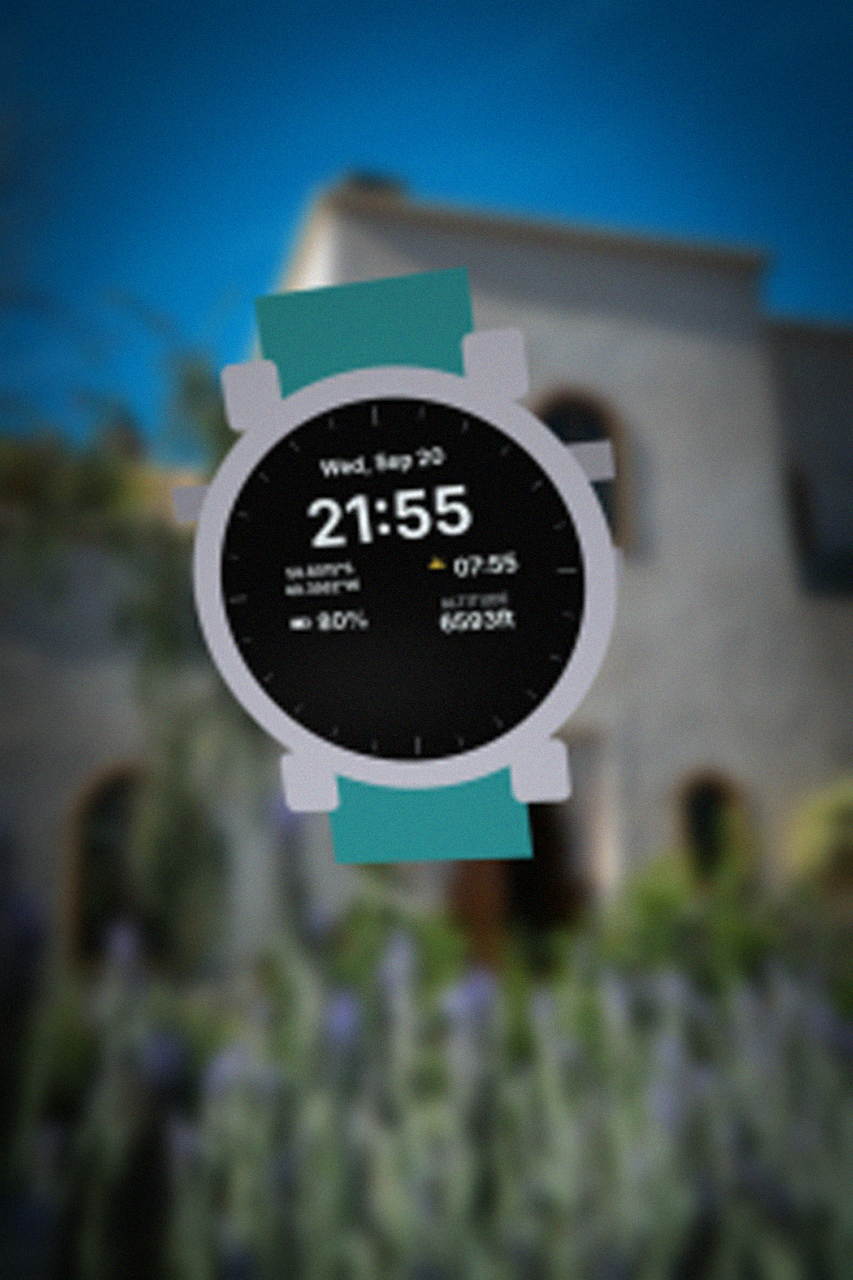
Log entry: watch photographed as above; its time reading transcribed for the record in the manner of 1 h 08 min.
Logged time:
21 h 55 min
